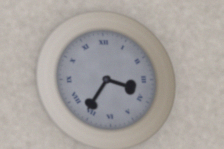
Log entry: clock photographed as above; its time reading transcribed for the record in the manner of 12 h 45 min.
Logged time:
3 h 36 min
